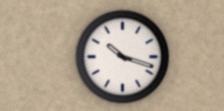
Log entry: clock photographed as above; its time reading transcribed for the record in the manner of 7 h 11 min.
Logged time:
10 h 18 min
